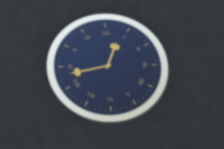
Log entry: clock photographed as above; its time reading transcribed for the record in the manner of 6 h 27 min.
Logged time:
12 h 43 min
